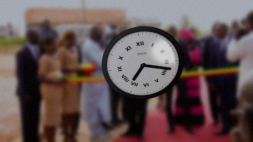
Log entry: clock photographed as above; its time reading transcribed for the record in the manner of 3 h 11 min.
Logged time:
7 h 18 min
